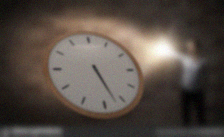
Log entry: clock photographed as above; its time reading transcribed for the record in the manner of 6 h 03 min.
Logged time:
5 h 27 min
